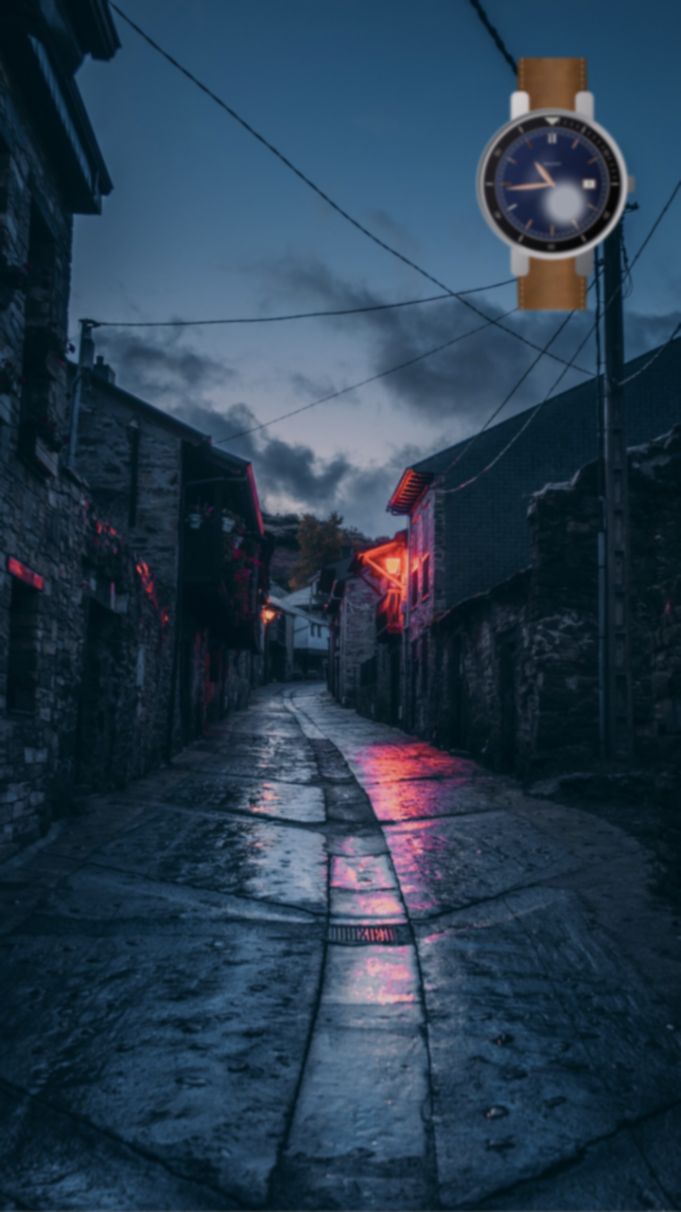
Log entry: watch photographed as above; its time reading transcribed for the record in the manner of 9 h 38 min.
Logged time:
10 h 44 min
